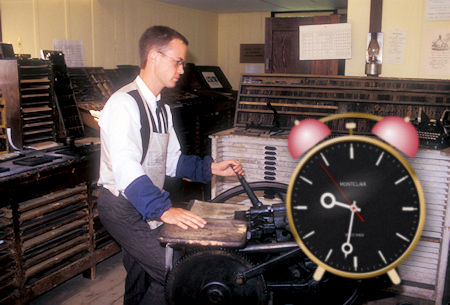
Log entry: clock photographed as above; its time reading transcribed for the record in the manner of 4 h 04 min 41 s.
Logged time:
9 h 31 min 54 s
